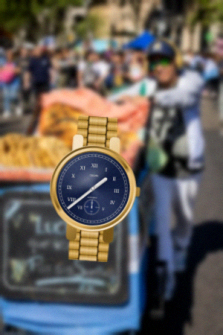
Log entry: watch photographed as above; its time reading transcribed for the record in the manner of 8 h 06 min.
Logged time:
1 h 38 min
